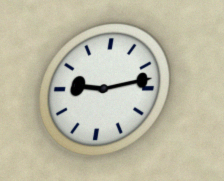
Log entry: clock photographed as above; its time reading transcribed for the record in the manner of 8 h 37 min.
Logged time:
9 h 13 min
